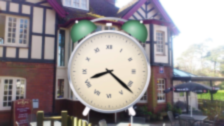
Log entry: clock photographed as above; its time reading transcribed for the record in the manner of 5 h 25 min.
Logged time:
8 h 22 min
